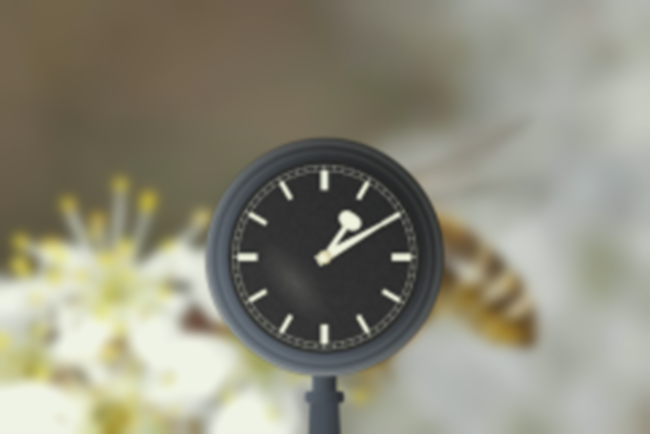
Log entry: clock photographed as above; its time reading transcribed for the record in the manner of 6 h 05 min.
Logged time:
1 h 10 min
